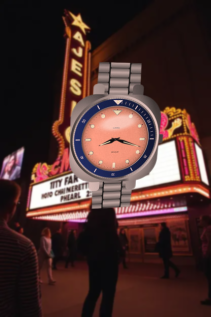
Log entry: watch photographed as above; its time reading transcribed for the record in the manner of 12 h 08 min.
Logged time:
8 h 18 min
